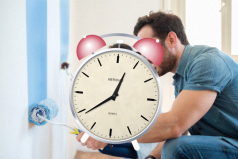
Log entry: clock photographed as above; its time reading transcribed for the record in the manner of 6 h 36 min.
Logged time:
12 h 39 min
